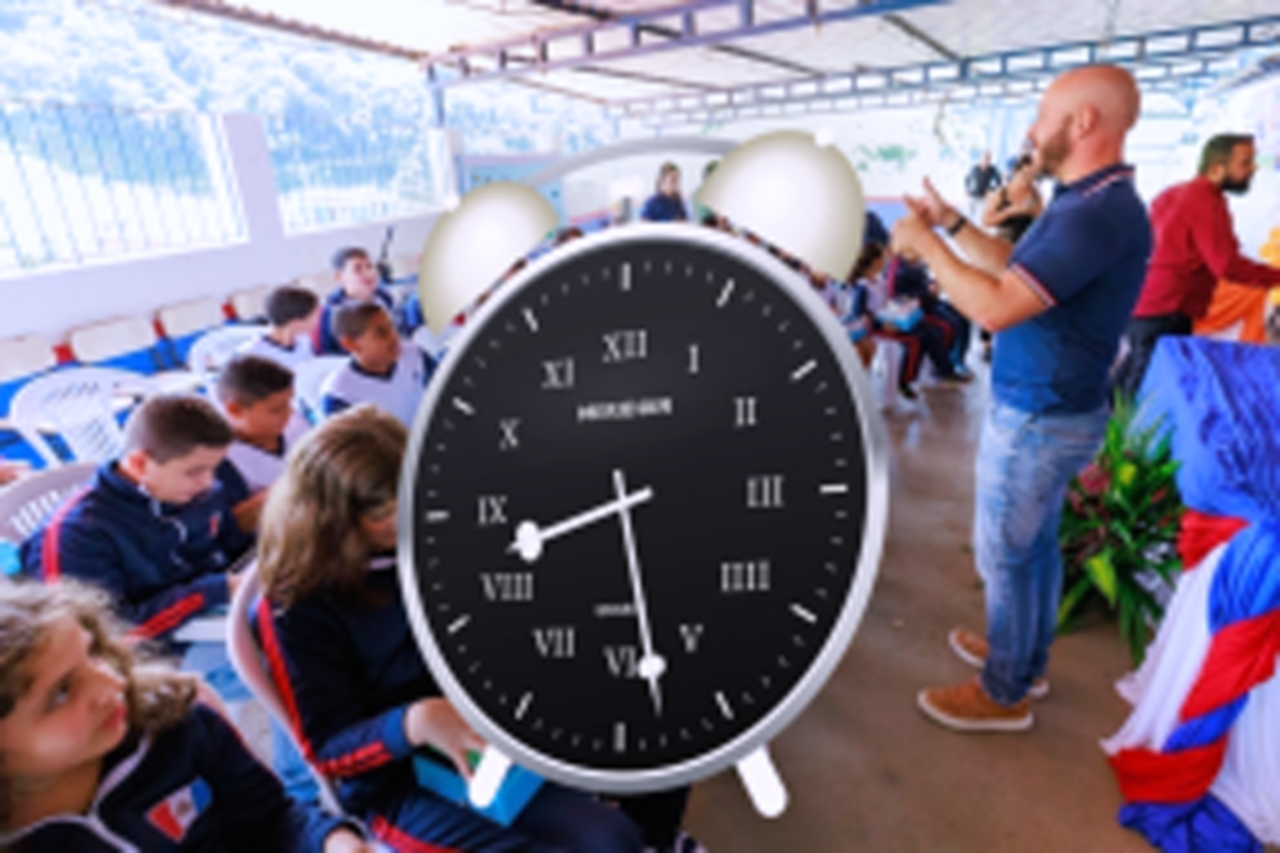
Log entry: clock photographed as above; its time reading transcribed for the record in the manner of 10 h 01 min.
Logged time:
8 h 28 min
